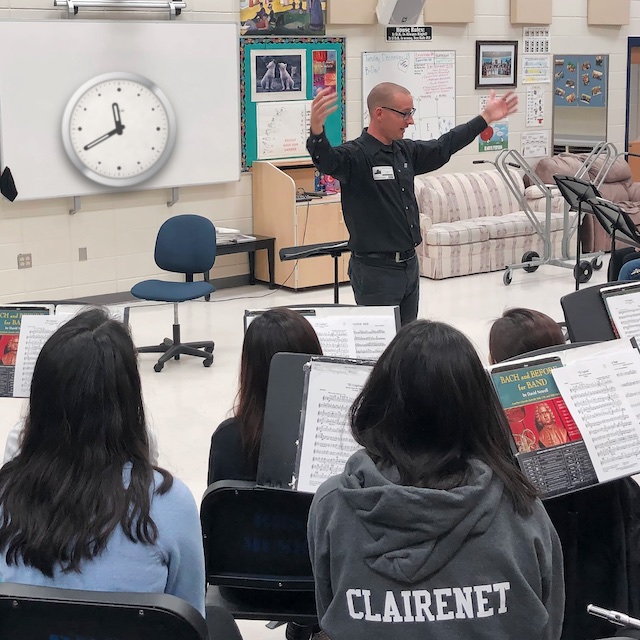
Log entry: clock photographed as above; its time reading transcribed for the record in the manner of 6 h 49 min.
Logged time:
11 h 40 min
